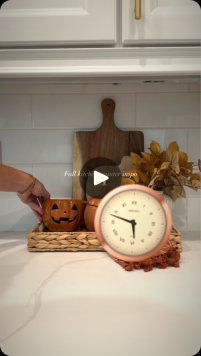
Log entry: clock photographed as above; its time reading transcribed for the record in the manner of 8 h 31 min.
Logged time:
5 h 48 min
